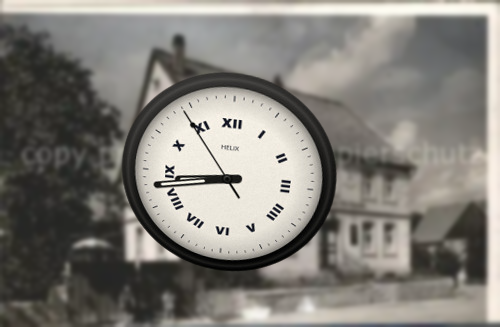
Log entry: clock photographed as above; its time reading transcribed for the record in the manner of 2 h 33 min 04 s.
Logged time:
8 h 42 min 54 s
